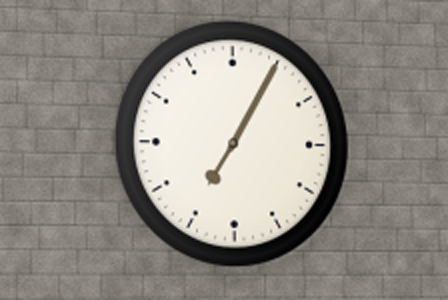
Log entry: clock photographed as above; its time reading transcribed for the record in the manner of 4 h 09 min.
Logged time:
7 h 05 min
